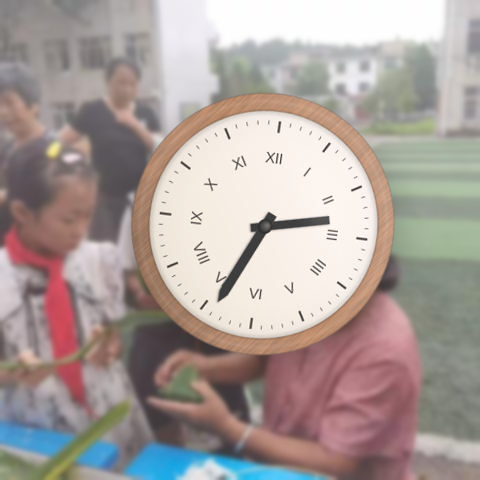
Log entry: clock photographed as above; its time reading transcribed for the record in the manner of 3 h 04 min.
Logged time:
2 h 34 min
